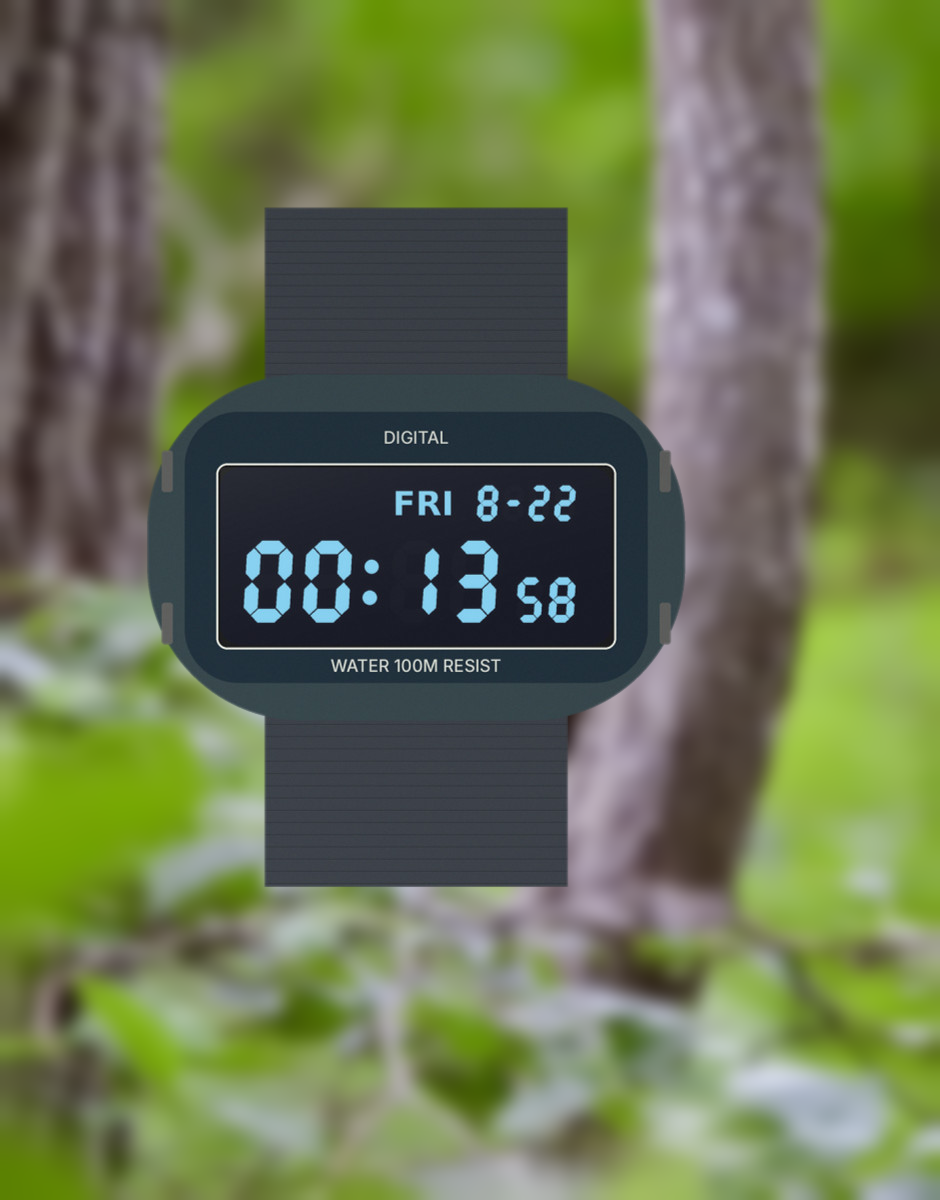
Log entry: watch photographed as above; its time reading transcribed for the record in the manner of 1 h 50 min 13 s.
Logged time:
0 h 13 min 58 s
